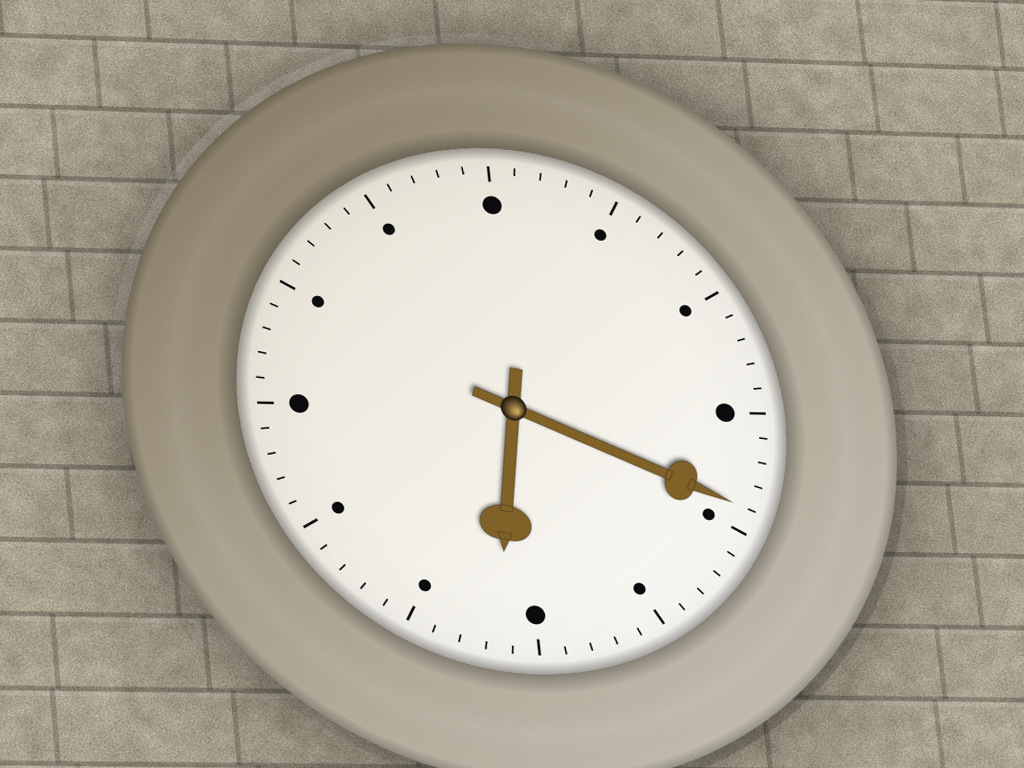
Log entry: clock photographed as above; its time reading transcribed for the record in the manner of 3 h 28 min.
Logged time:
6 h 19 min
